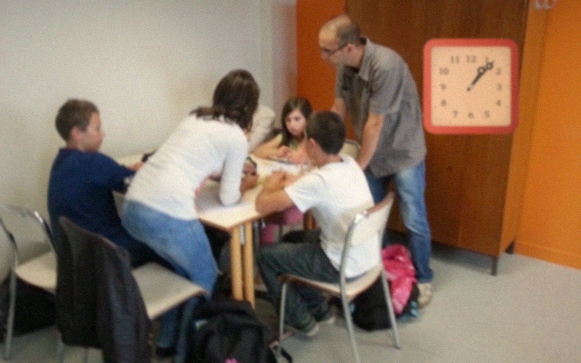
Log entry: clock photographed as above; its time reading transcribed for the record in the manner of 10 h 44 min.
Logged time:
1 h 07 min
